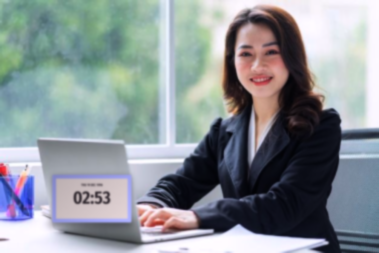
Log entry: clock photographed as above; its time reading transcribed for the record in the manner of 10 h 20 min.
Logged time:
2 h 53 min
